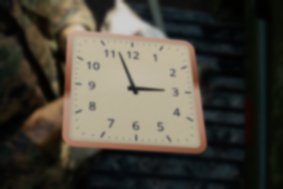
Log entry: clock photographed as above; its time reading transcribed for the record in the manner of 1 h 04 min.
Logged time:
2 h 57 min
